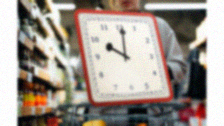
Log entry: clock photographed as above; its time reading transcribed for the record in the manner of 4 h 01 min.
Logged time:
10 h 01 min
